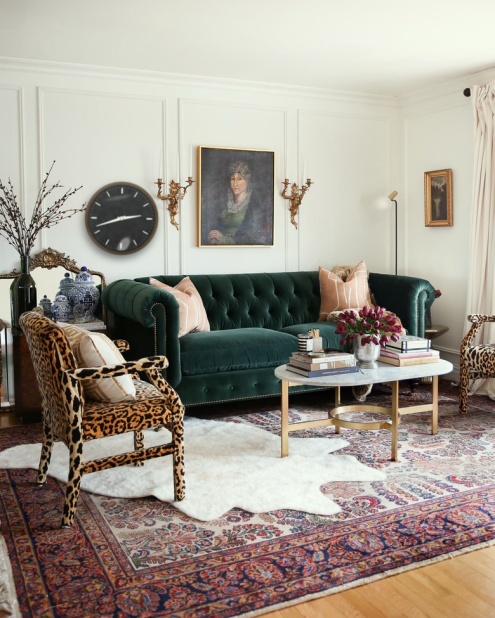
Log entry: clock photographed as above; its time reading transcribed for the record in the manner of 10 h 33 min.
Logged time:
2 h 42 min
